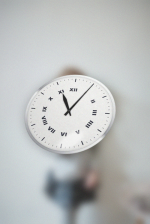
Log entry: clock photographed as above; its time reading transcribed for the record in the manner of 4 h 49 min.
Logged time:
11 h 05 min
